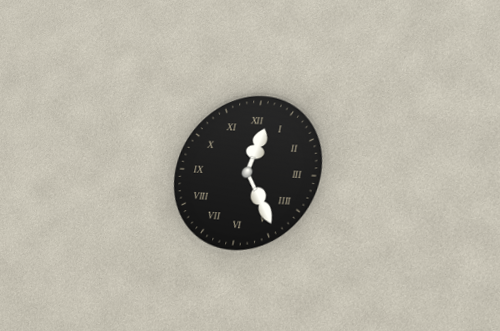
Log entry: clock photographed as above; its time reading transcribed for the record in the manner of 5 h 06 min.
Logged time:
12 h 24 min
